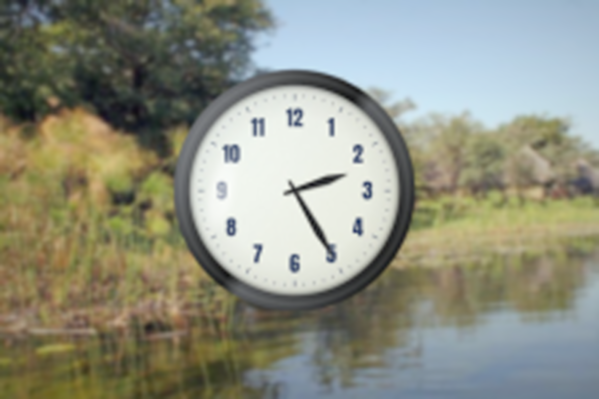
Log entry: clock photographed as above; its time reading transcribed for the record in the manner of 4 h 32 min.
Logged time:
2 h 25 min
